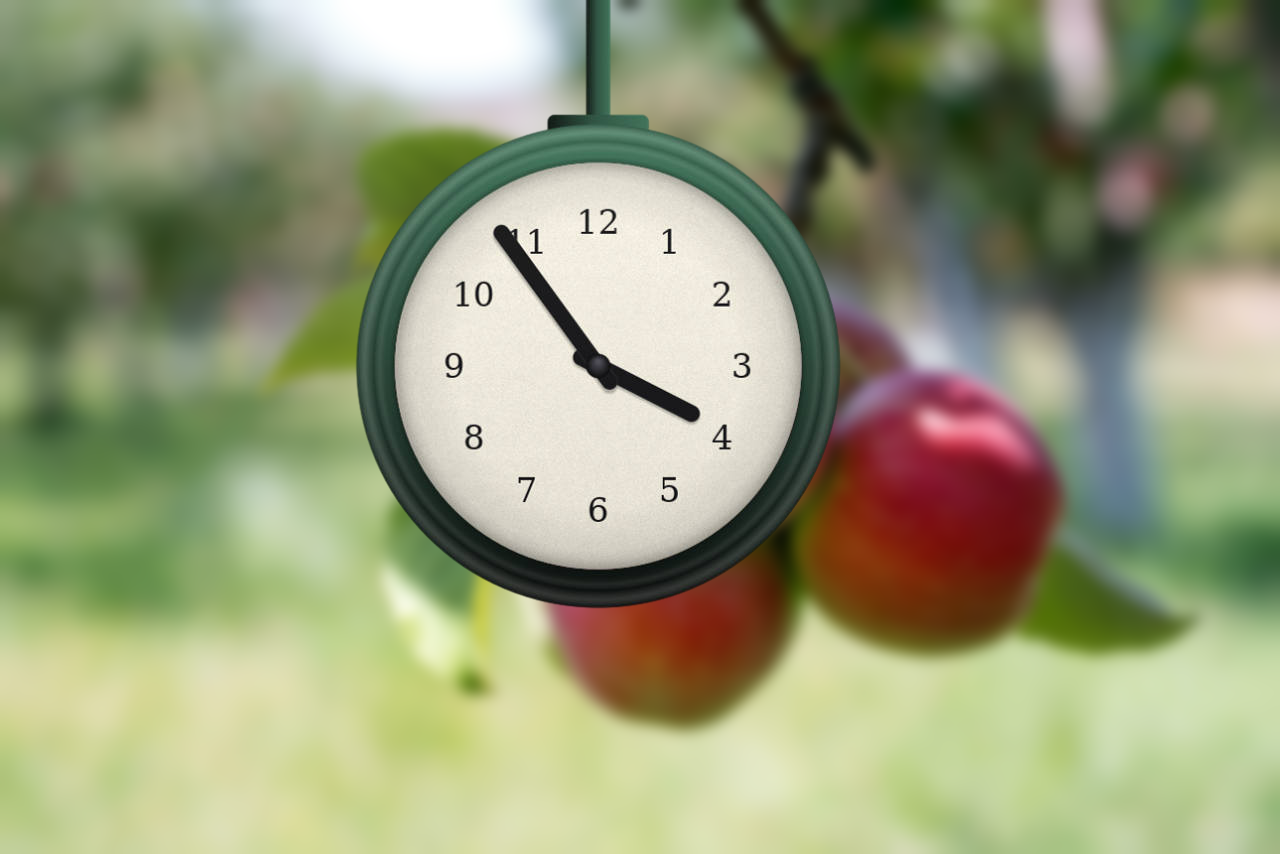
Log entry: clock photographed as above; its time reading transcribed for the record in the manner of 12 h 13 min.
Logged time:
3 h 54 min
